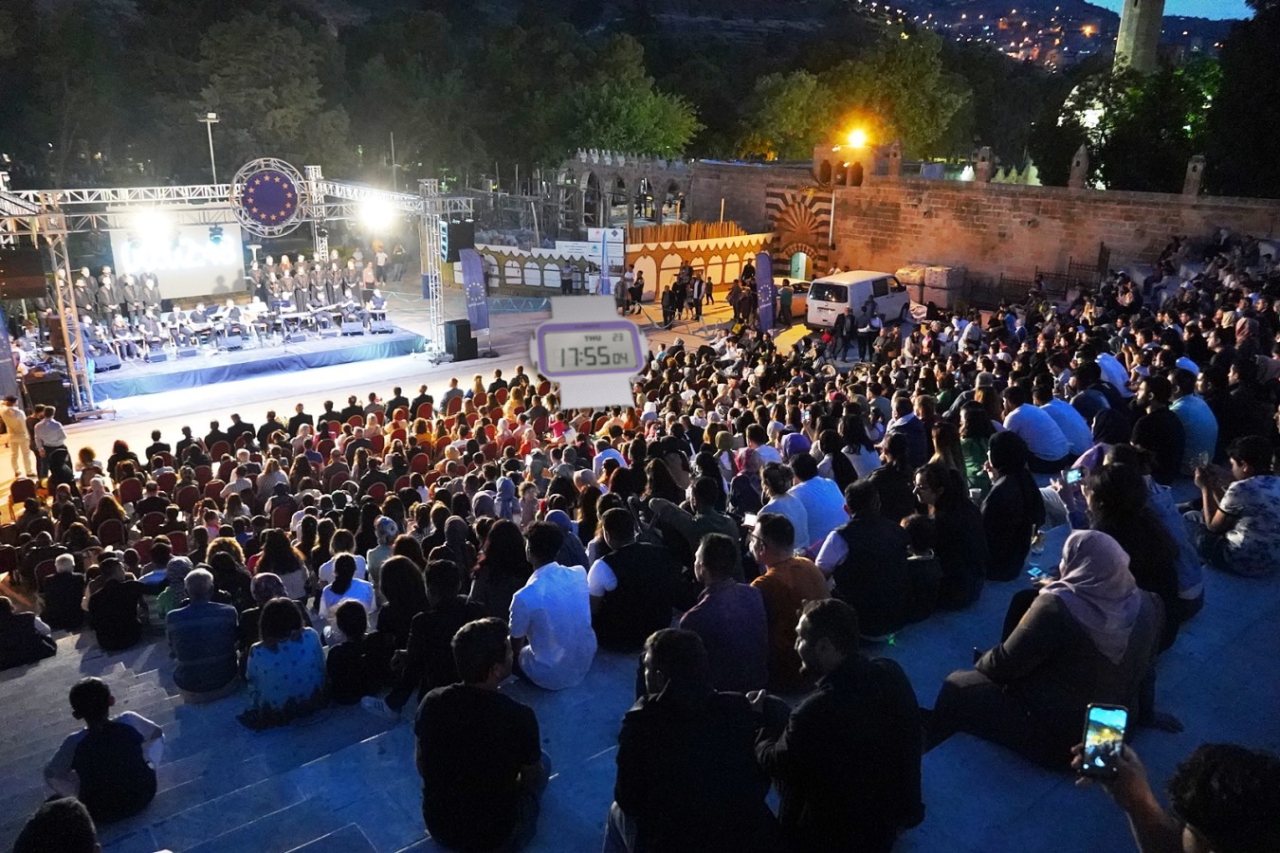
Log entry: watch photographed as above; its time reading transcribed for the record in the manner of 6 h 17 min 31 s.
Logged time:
17 h 55 min 04 s
